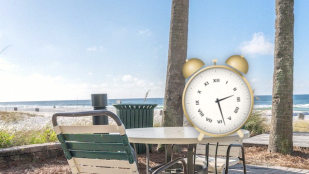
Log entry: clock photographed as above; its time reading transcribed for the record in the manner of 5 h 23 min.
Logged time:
2 h 28 min
